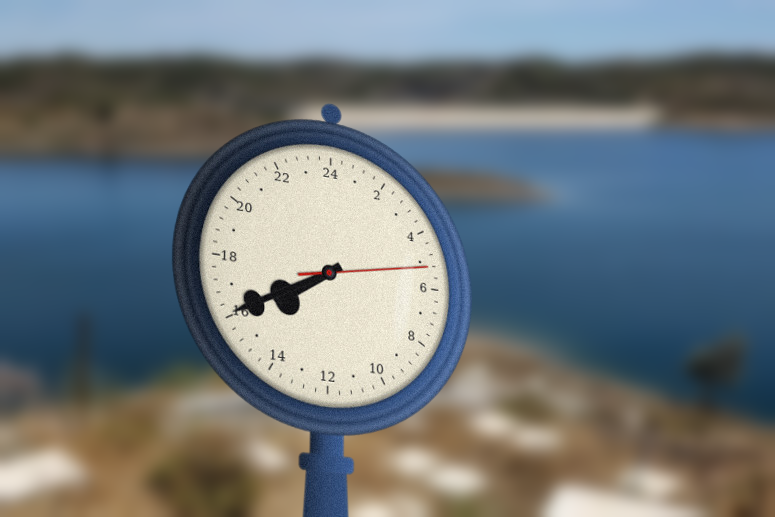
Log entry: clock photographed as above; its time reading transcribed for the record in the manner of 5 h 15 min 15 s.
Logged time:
15 h 40 min 13 s
